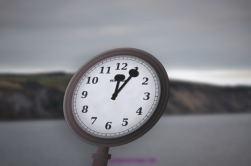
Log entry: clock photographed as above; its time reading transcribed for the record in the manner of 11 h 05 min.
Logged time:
12 h 05 min
